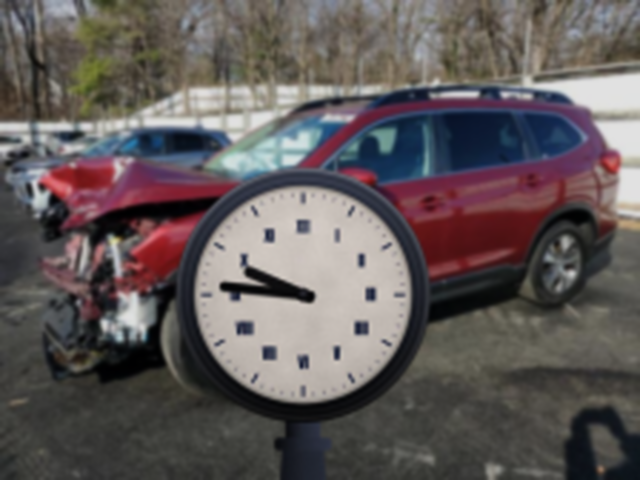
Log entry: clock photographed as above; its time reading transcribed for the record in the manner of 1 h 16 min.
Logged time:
9 h 46 min
